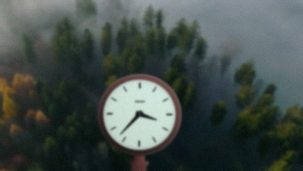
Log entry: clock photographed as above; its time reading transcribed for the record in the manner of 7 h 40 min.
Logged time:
3 h 37 min
